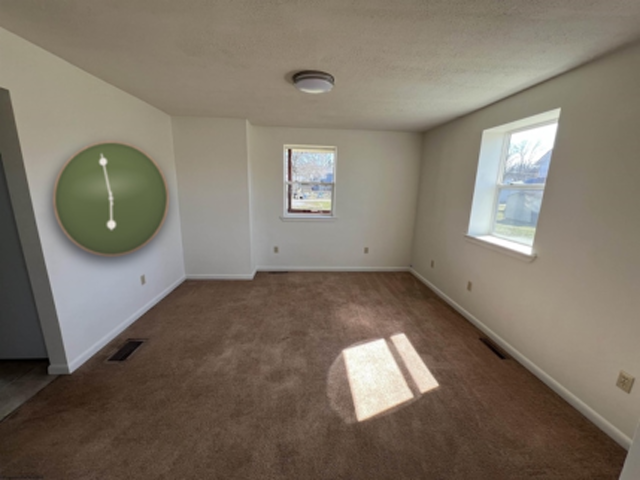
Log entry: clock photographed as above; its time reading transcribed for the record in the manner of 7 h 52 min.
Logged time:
5 h 58 min
